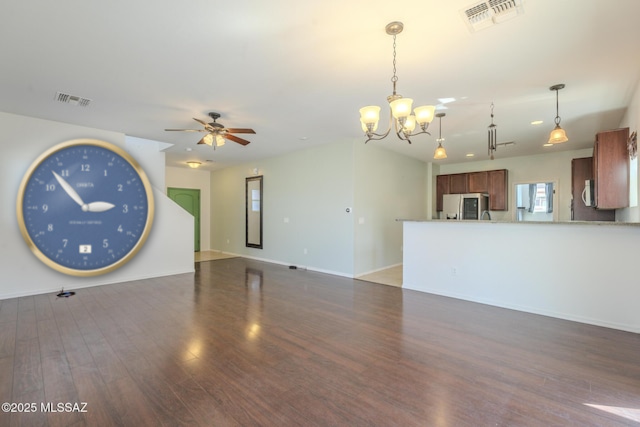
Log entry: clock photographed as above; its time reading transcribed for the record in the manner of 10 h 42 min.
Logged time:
2 h 53 min
